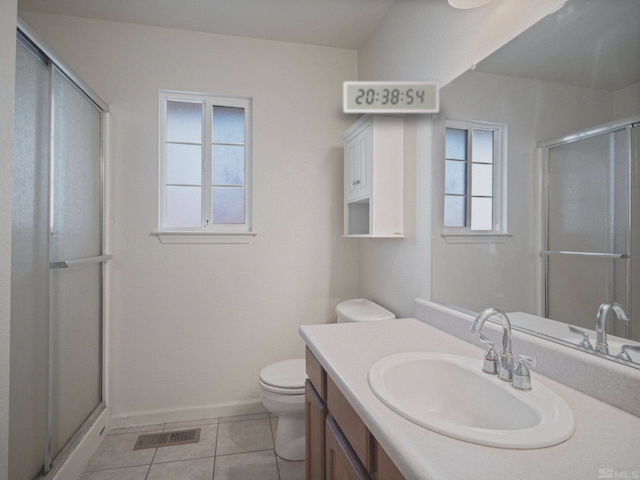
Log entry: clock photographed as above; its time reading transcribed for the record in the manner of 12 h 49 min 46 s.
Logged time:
20 h 38 min 54 s
